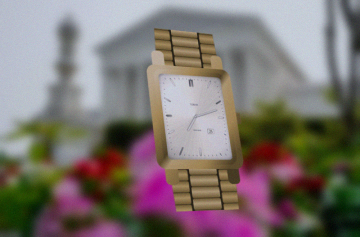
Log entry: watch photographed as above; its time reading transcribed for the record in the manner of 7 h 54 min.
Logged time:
7 h 12 min
